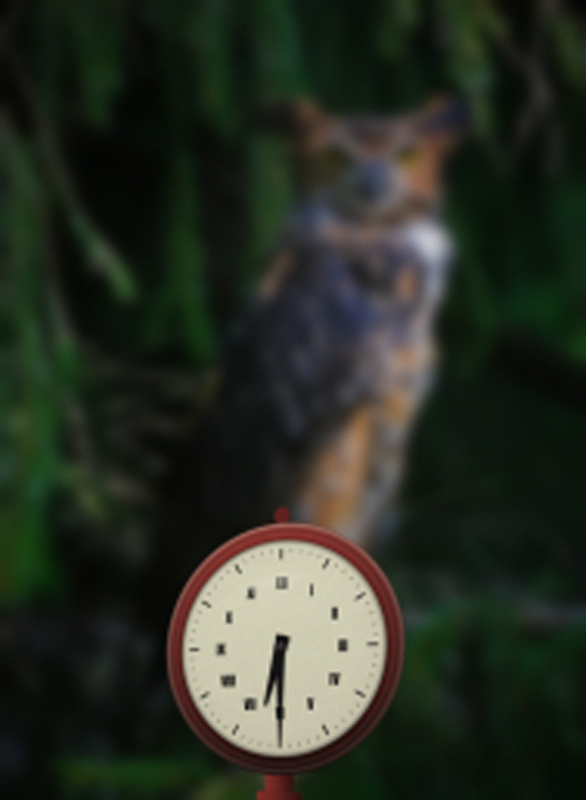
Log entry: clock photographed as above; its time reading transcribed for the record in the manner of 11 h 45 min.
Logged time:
6 h 30 min
